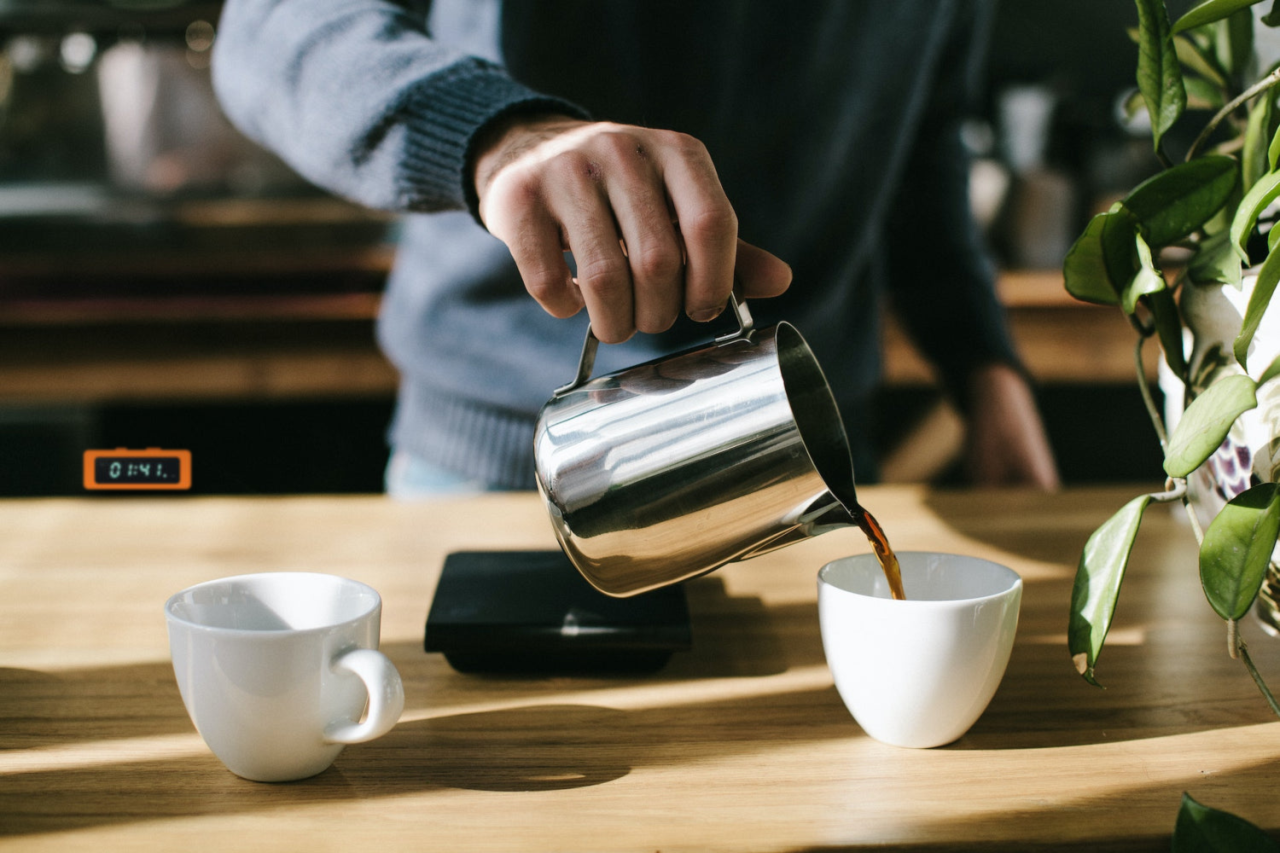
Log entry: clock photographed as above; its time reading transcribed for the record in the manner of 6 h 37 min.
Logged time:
1 h 41 min
